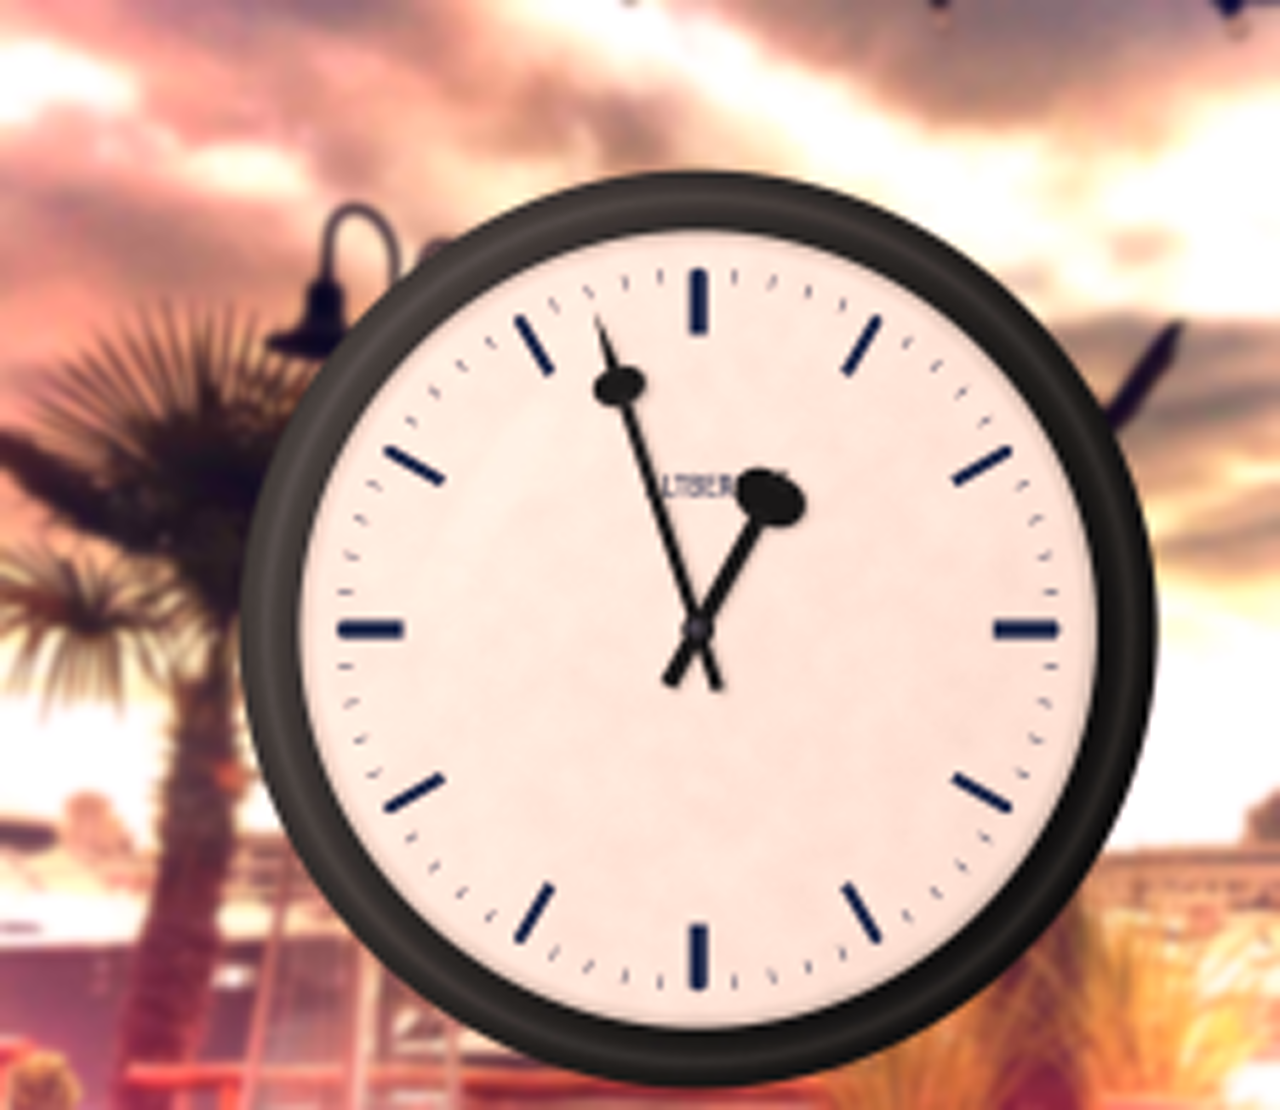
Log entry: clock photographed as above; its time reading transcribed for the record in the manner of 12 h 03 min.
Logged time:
12 h 57 min
